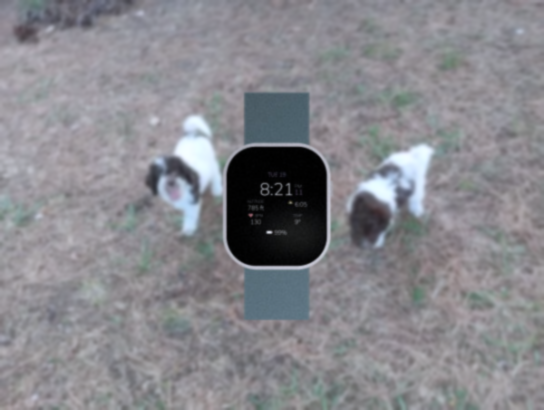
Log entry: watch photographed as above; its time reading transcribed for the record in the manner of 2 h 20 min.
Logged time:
8 h 21 min
